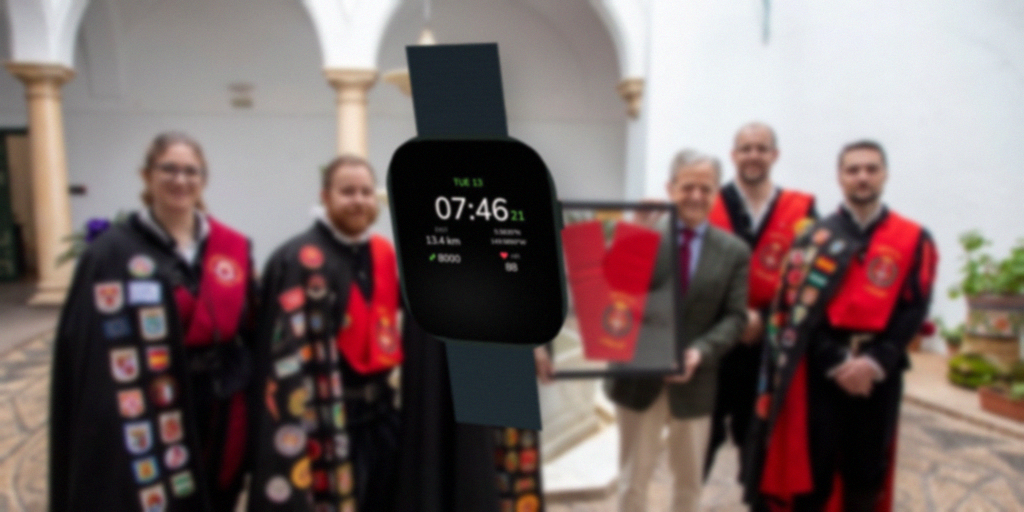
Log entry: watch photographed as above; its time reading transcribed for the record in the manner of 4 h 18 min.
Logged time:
7 h 46 min
